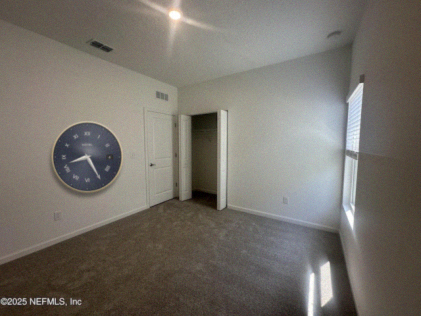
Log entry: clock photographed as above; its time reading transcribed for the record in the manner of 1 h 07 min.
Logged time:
8 h 25 min
